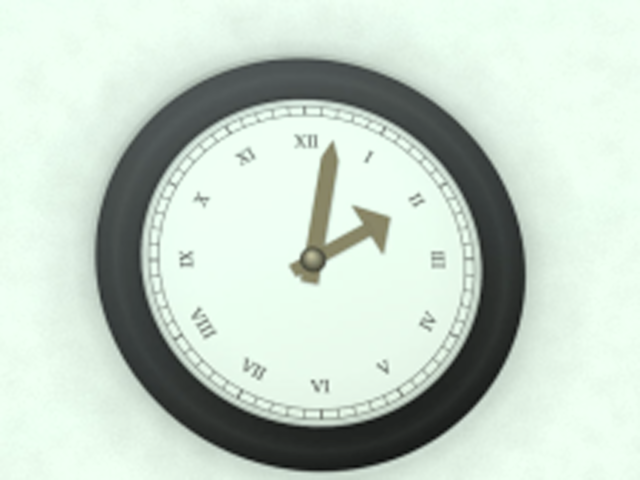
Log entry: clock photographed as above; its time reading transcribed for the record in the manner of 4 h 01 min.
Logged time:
2 h 02 min
